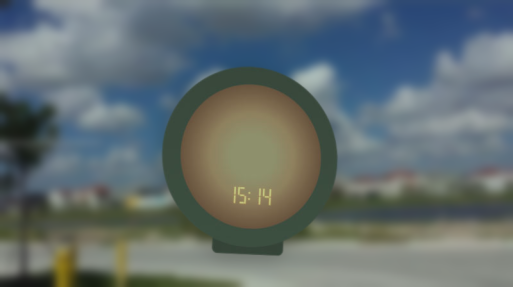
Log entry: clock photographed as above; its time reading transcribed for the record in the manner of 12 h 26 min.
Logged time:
15 h 14 min
